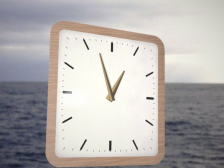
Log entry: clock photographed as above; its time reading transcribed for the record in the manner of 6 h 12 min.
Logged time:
12 h 57 min
